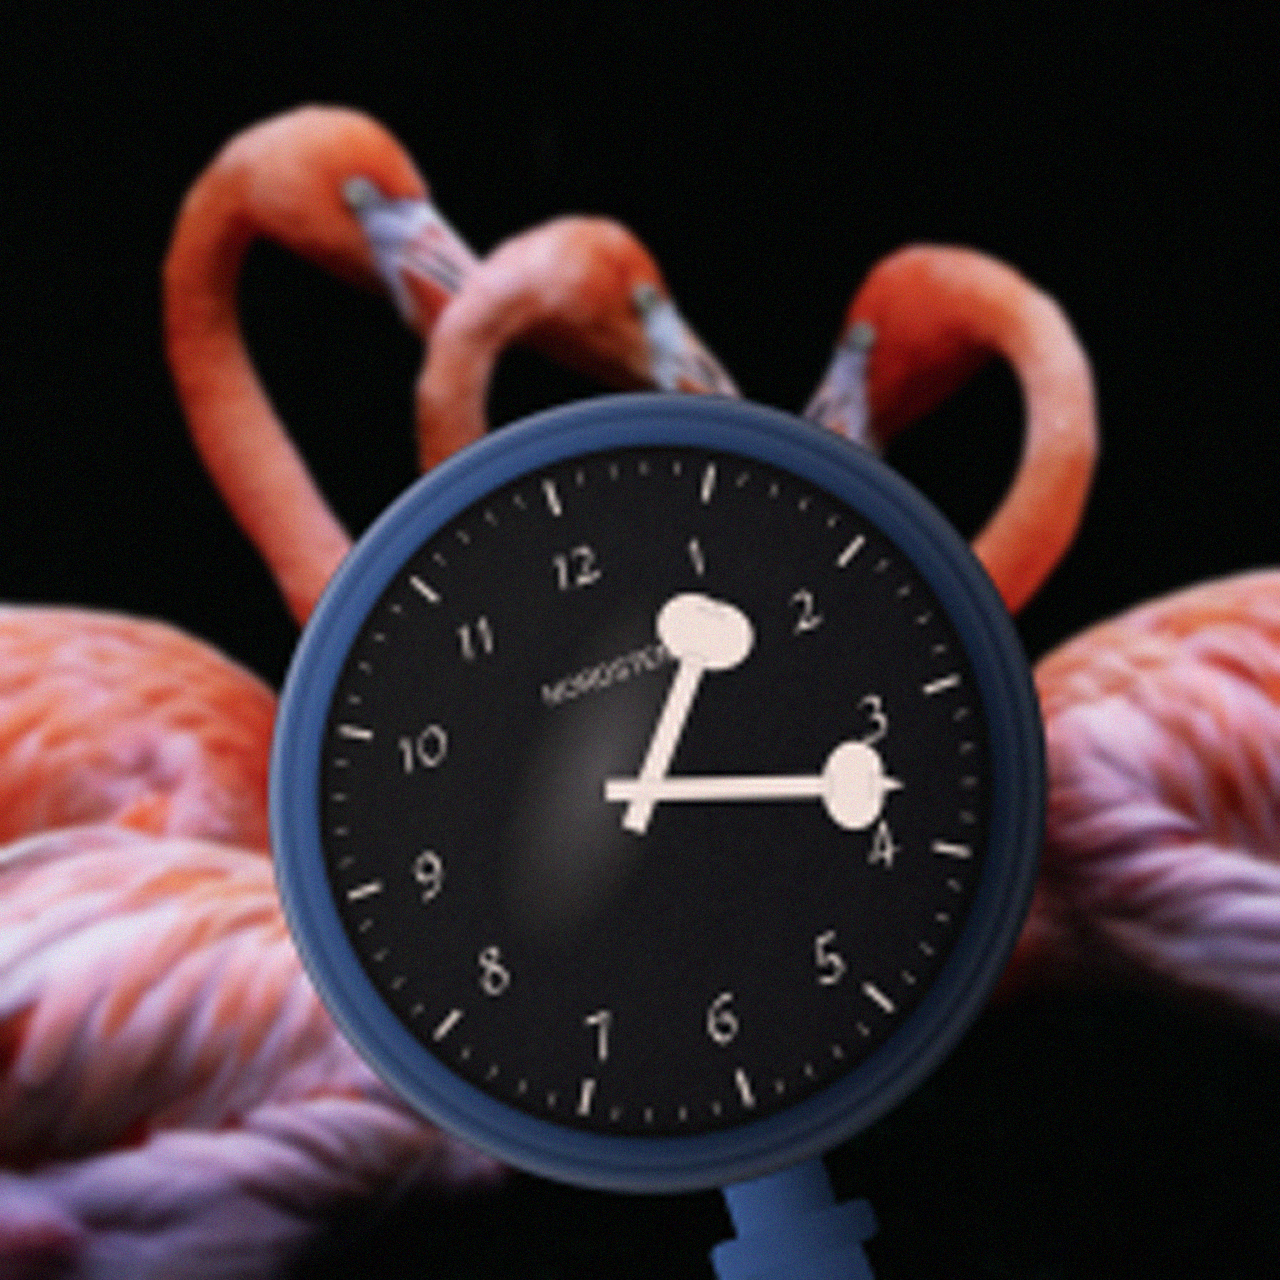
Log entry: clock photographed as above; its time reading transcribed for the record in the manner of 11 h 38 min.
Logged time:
1 h 18 min
